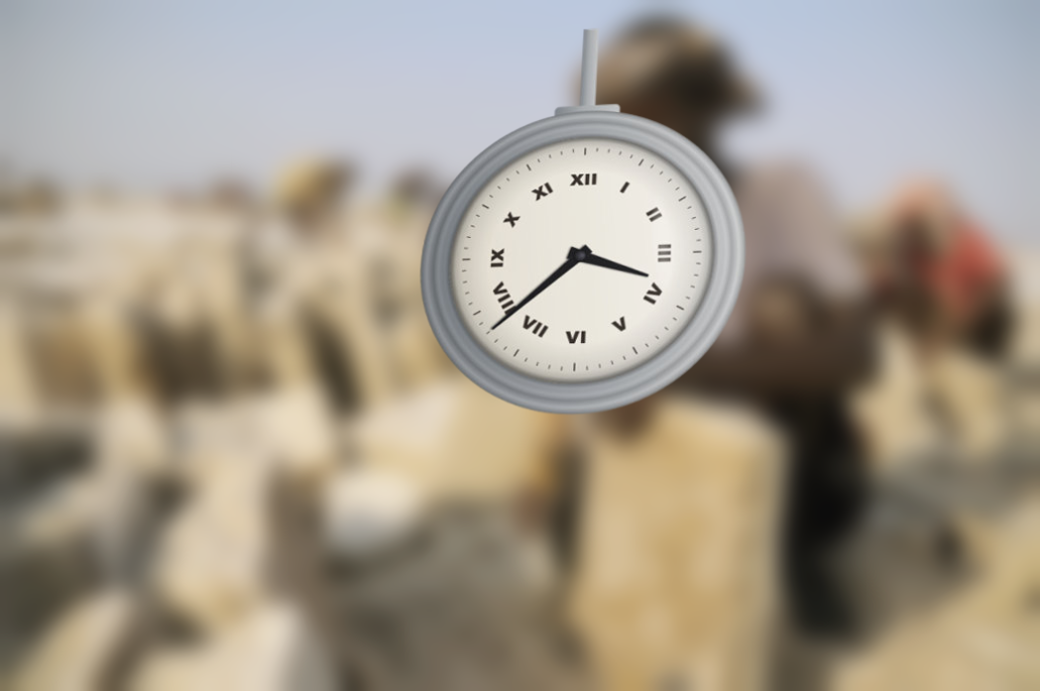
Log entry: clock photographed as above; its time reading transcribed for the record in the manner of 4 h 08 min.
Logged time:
3 h 38 min
